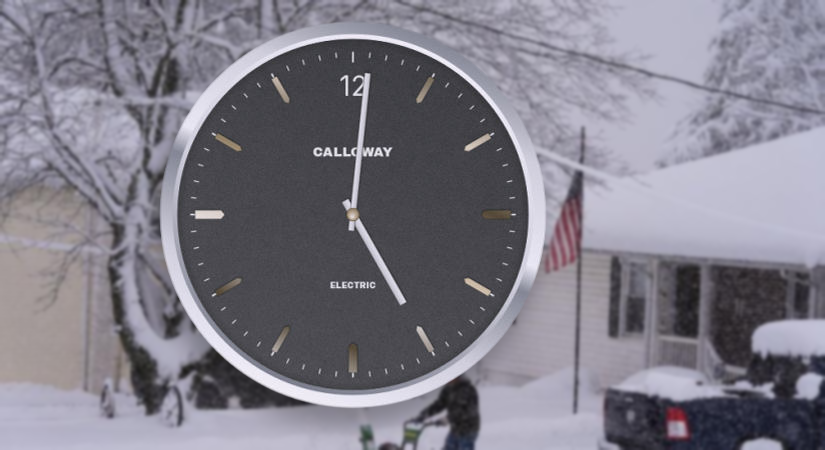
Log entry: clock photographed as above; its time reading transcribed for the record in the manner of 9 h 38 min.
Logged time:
5 h 01 min
